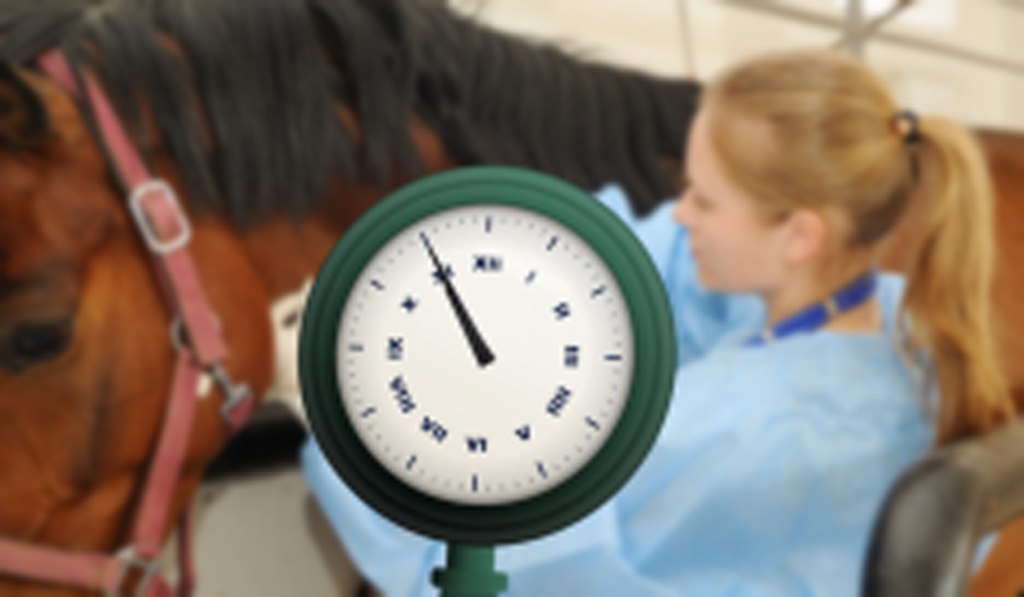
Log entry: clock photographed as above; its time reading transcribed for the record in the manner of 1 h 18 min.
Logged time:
10 h 55 min
